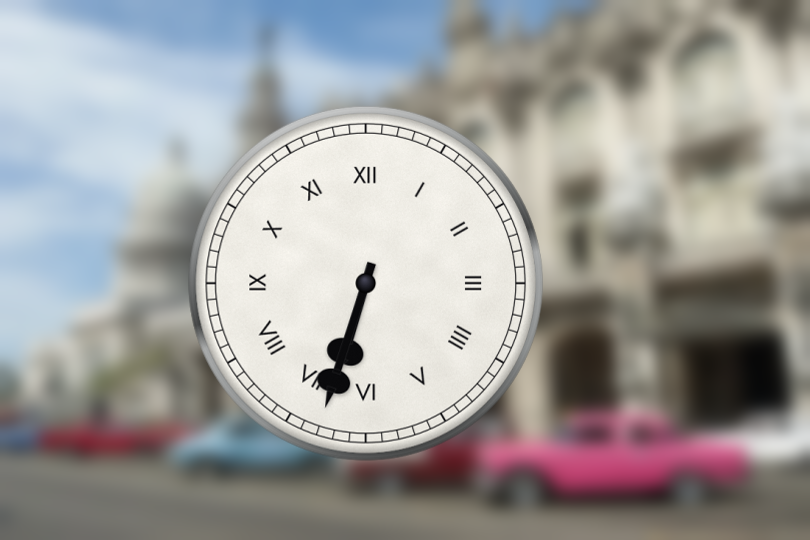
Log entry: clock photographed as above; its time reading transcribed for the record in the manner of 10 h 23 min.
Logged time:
6 h 33 min
